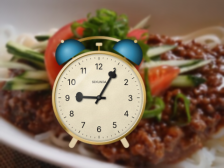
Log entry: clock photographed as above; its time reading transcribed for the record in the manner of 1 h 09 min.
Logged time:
9 h 05 min
